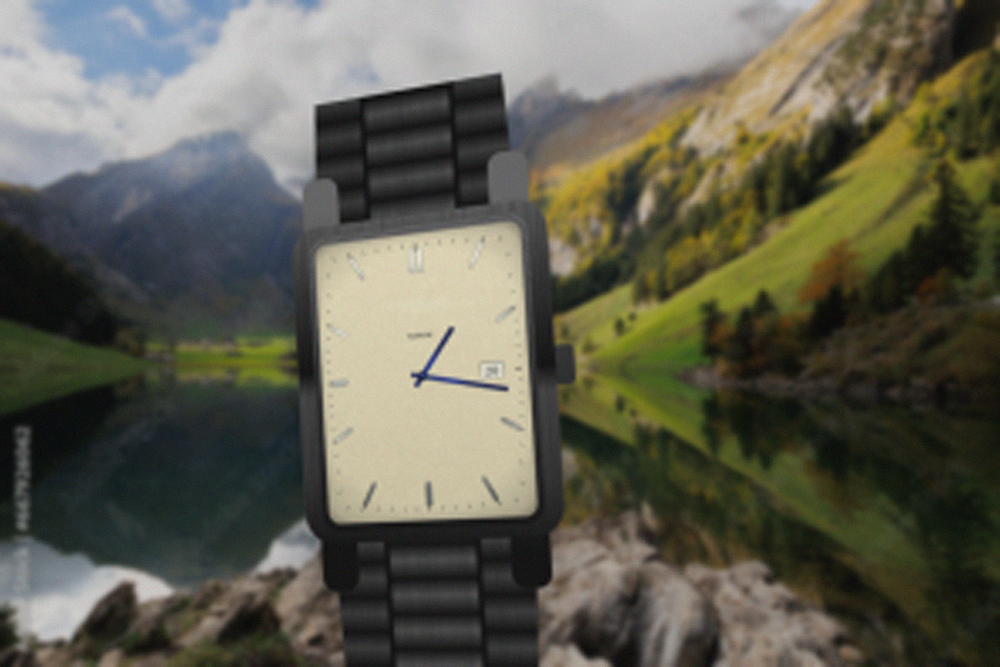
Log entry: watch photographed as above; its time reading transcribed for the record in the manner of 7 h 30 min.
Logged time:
1 h 17 min
